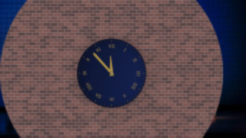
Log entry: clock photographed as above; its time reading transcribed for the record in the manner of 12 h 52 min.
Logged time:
11 h 53 min
